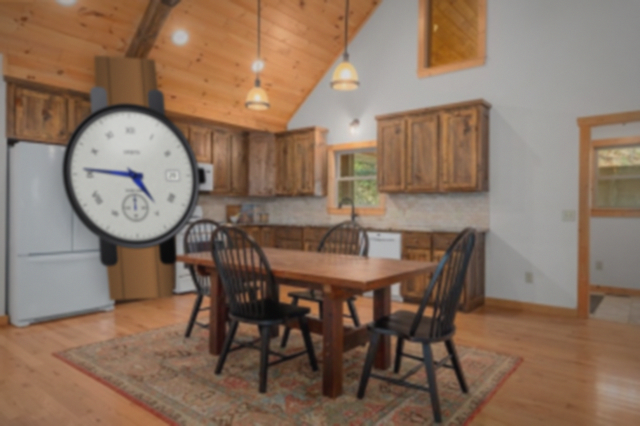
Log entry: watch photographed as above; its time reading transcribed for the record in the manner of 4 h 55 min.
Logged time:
4 h 46 min
